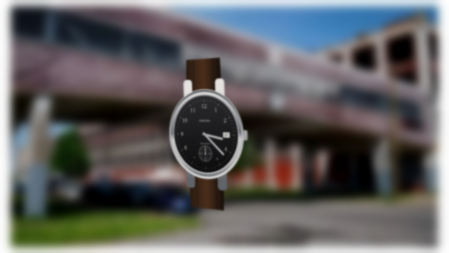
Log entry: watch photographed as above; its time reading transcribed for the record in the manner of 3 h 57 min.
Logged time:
3 h 22 min
